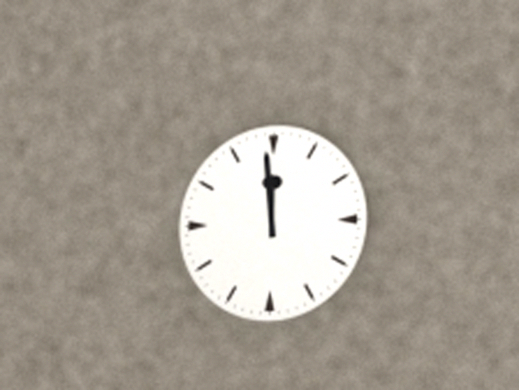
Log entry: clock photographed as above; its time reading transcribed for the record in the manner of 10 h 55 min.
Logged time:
11 h 59 min
